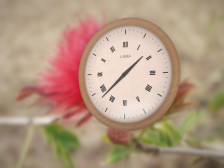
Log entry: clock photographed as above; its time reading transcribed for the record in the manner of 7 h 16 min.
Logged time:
1 h 38 min
